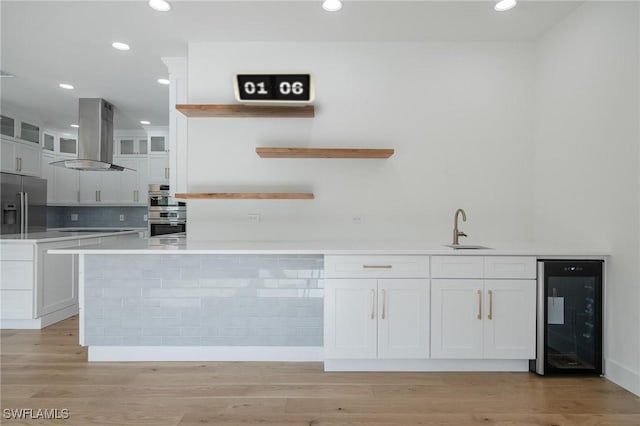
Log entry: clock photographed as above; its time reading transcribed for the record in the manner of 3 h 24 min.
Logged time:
1 h 06 min
